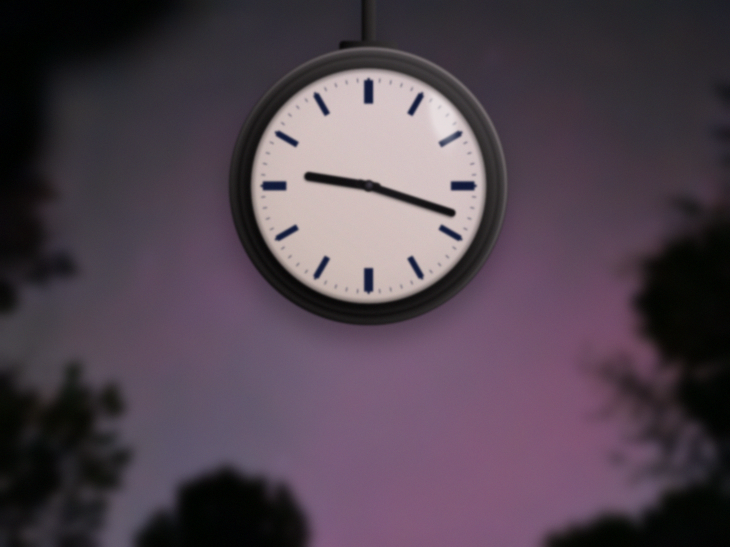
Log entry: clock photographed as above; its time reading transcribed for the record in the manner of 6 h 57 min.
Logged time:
9 h 18 min
